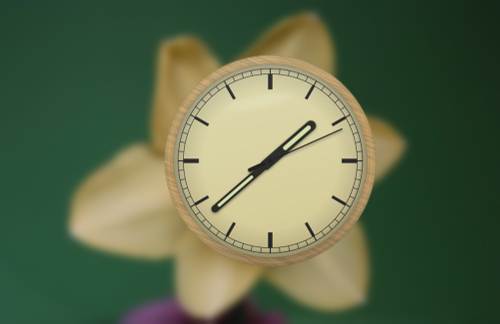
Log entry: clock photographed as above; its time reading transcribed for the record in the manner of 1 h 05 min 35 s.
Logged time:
1 h 38 min 11 s
